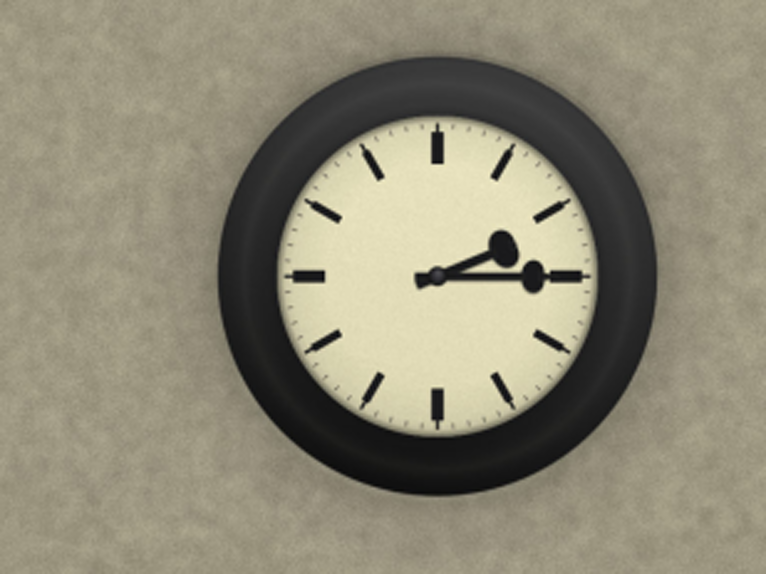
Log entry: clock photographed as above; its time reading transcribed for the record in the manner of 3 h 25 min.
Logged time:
2 h 15 min
